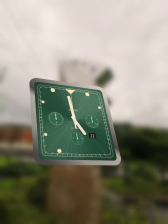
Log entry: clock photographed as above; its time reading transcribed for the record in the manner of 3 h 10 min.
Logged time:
4 h 59 min
